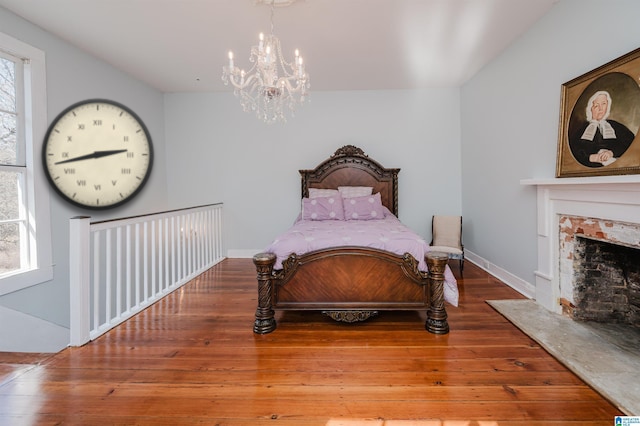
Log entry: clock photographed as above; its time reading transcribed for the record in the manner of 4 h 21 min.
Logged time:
2 h 43 min
